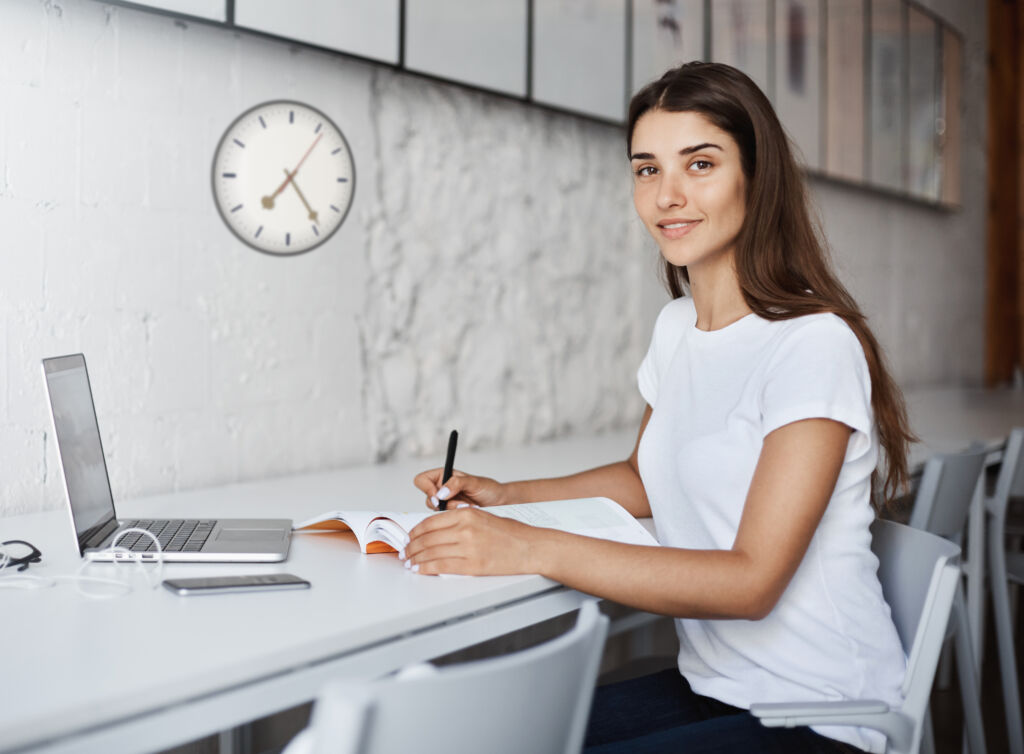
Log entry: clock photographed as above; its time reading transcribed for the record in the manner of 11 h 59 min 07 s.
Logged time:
7 h 24 min 06 s
